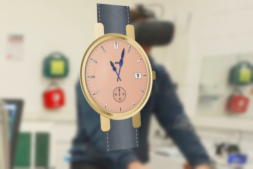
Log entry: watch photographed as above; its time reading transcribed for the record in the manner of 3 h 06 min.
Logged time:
11 h 03 min
